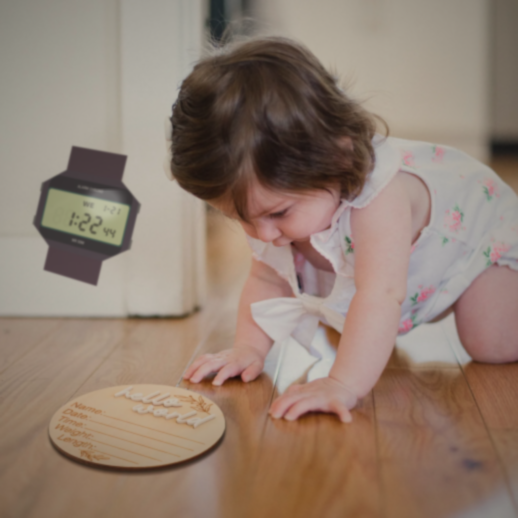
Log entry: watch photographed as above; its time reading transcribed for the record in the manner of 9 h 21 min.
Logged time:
1 h 22 min
